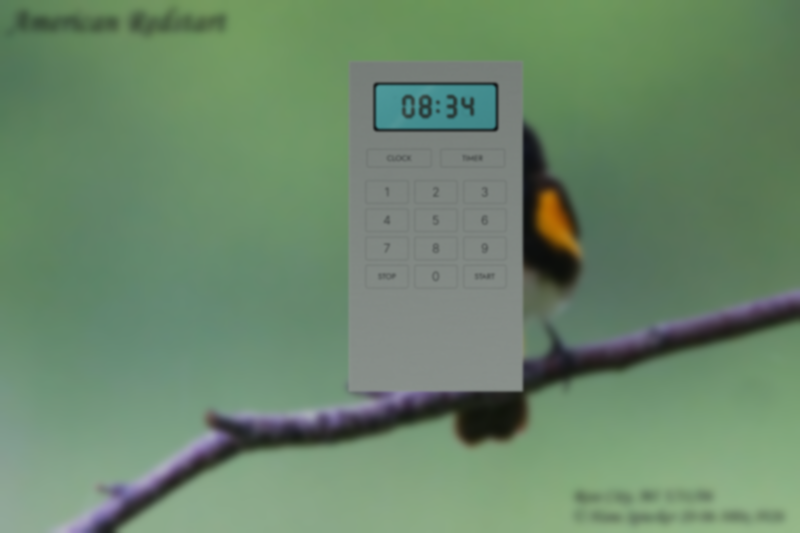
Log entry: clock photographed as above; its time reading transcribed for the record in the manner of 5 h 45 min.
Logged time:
8 h 34 min
